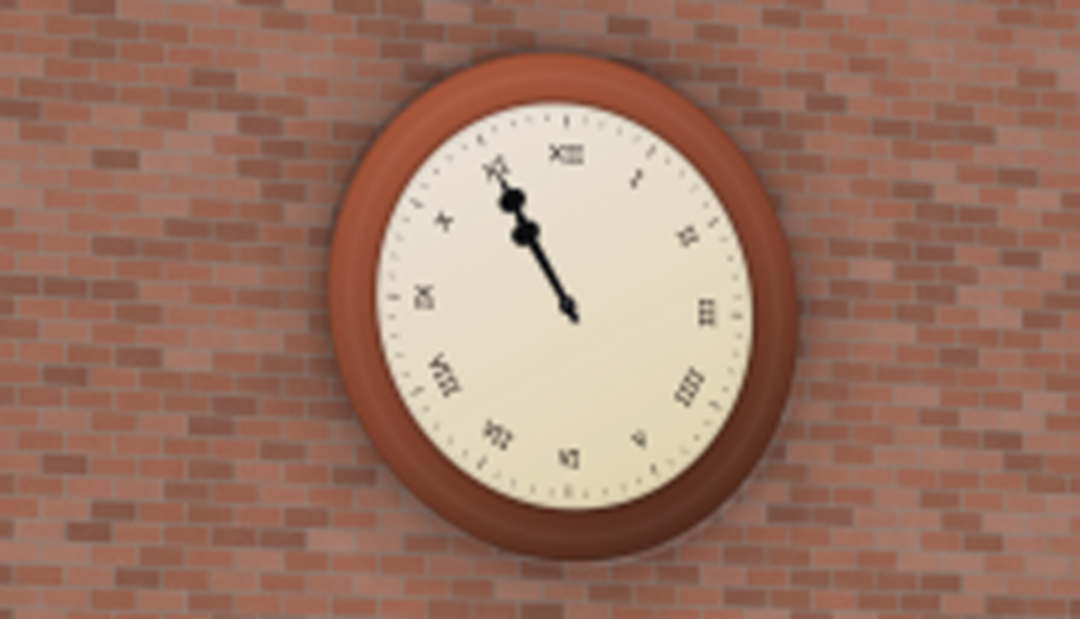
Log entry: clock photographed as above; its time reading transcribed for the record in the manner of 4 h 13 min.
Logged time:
10 h 55 min
